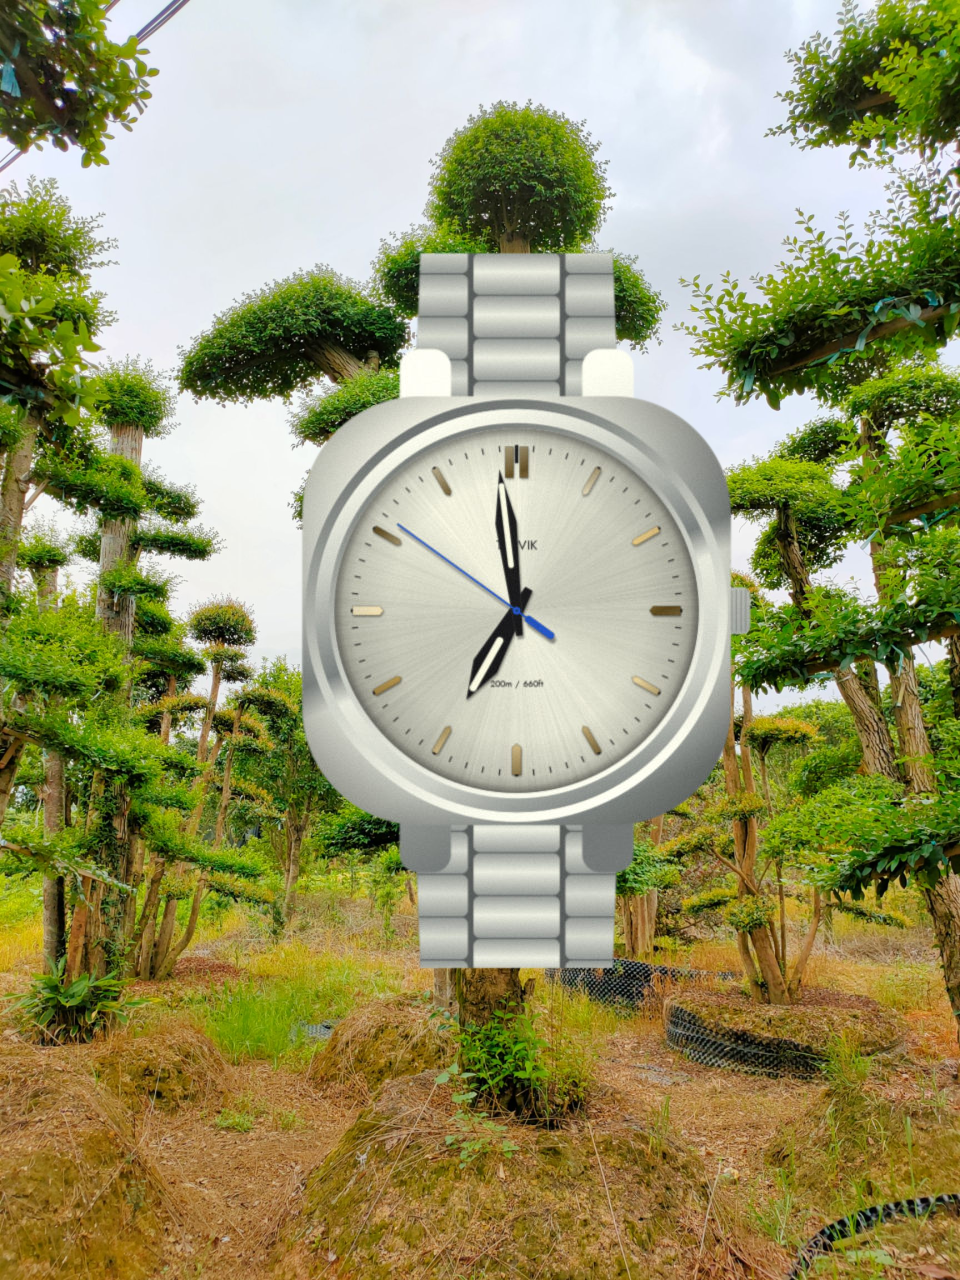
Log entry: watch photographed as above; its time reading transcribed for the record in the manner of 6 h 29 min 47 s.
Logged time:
6 h 58 min 51 s
